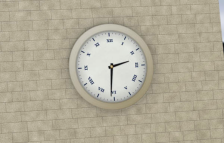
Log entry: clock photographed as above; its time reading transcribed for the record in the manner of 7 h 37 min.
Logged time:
2 h 31 min
